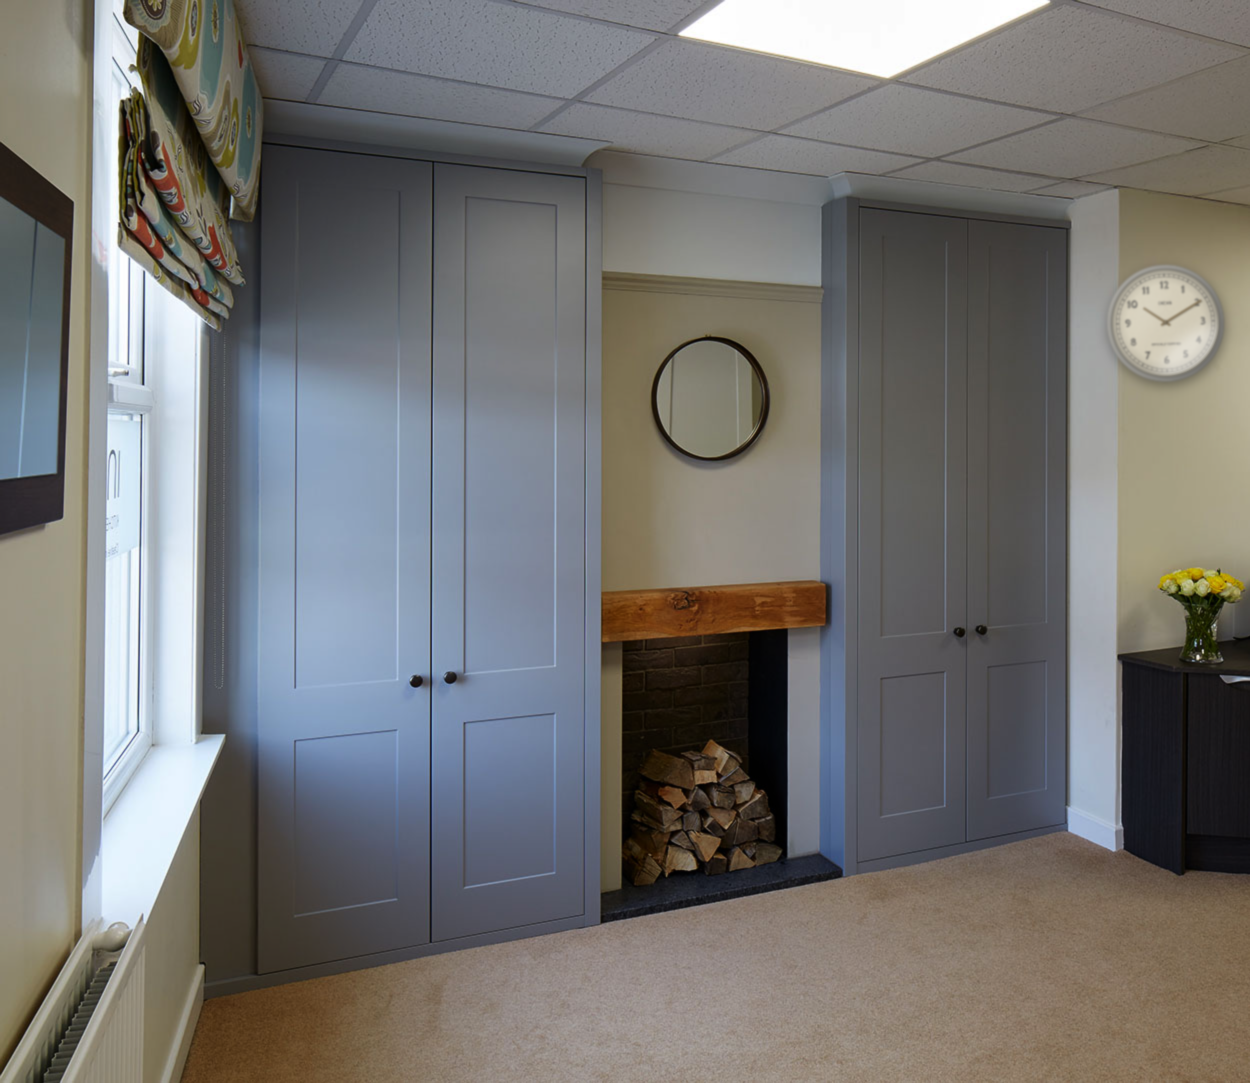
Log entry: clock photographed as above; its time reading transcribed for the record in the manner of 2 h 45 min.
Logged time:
10 h 10 min
